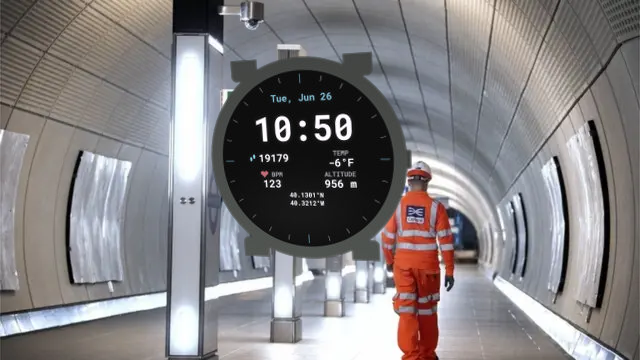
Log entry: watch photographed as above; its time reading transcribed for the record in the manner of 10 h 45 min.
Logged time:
10 h 50 min
